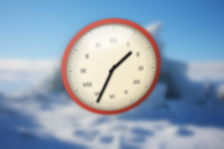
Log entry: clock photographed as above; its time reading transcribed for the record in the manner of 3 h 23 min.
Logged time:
1 h 34 min
